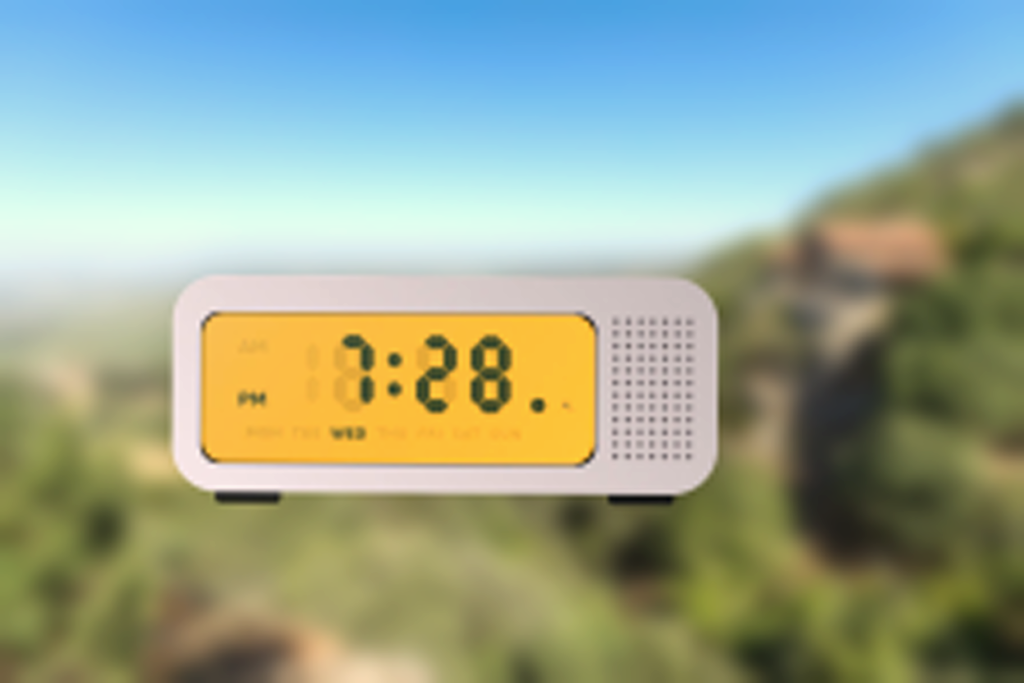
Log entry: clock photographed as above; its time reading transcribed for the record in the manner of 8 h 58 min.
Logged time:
7 h 28 min
